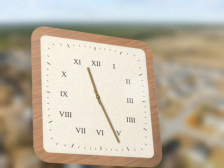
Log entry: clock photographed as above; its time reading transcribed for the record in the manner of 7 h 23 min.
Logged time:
11 h 26 min
